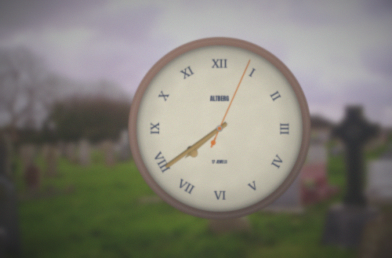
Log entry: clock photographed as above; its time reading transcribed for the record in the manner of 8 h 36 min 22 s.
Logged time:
7 h 39 min 04 s
